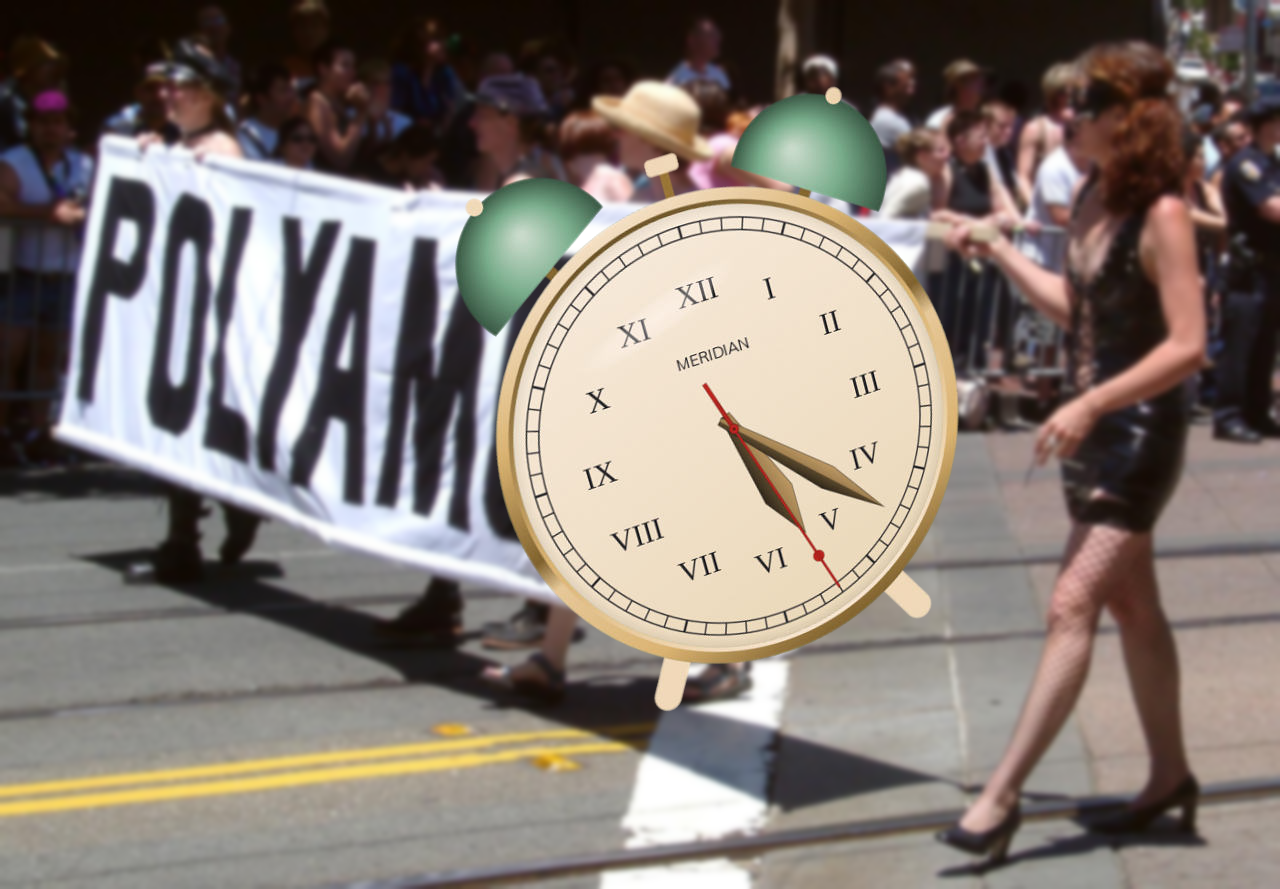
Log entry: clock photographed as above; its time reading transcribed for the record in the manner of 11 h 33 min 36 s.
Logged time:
5 h 22 min 27 s
